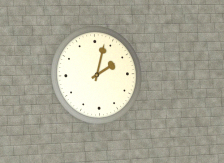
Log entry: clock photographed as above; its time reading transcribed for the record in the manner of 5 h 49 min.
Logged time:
2 h 03 min
